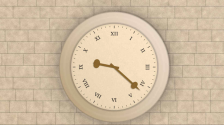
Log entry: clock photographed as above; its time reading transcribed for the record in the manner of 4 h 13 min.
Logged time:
9 h 22 min
